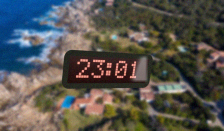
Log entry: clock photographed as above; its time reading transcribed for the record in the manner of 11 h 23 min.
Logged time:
23 h 01 min
